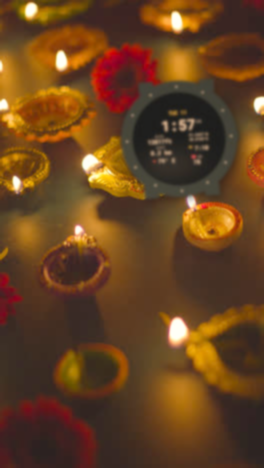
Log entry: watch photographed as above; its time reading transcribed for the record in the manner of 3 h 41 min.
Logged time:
1 h 57 min
